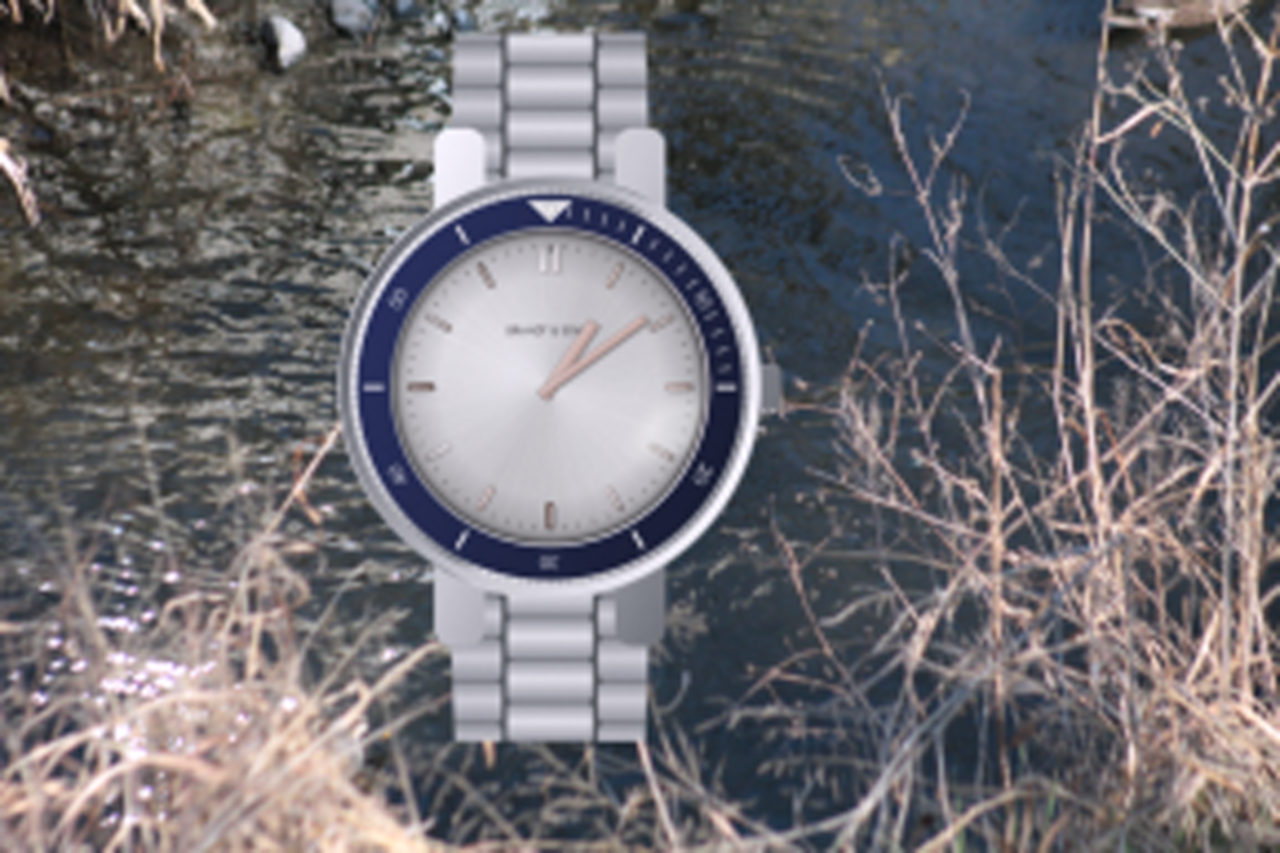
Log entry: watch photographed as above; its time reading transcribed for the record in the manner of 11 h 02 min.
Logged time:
1 h 09 min
